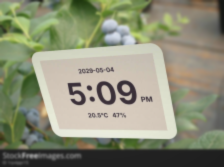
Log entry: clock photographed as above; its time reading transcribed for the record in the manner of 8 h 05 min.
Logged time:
5 h 09 min
